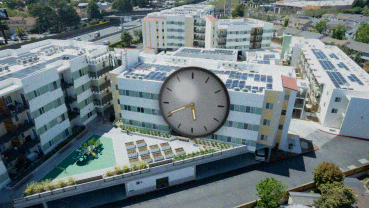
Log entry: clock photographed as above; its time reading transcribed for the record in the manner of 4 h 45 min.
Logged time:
5 h 41 min
